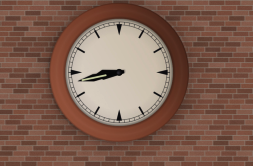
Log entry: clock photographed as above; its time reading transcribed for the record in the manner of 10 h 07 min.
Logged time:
8 h 43 min
